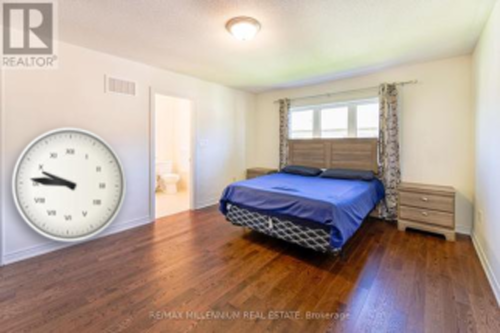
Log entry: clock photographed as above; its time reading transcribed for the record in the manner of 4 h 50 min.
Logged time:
9 h 46 min
